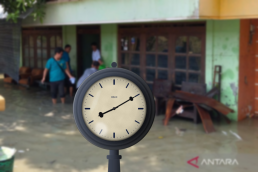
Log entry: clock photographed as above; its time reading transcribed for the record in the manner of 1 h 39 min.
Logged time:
8 h 10 min
